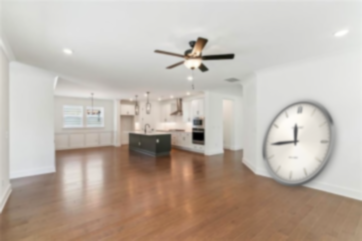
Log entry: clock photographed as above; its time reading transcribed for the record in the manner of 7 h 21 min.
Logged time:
11 h 44 min
